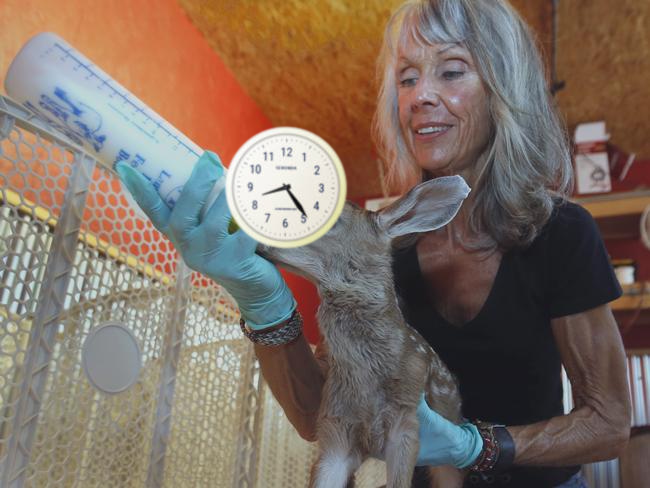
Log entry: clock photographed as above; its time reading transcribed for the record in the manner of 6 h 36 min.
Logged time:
8 h 24 min
